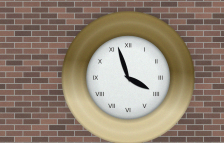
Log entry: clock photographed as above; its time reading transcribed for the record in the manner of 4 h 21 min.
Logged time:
3 h 57 min
